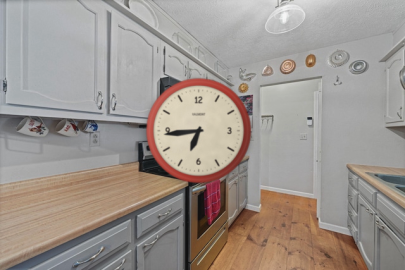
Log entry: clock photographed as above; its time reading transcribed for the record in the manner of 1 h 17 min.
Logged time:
6 h 44 min
